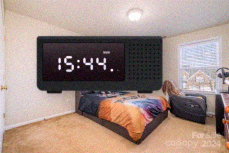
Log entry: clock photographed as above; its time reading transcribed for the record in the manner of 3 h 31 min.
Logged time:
15 h 44 min
